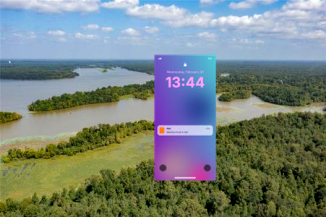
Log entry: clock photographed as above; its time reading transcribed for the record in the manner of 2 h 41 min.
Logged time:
13 h 44 min
